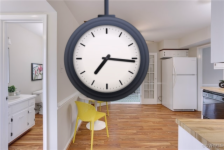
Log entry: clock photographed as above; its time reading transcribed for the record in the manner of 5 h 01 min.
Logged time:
7 h 16 min
